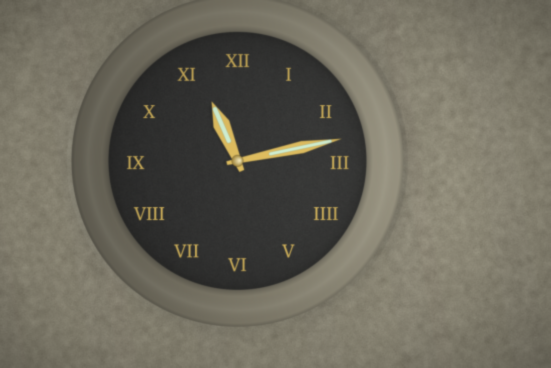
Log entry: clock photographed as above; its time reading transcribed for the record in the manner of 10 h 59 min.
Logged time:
11 h 13 min
